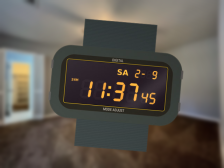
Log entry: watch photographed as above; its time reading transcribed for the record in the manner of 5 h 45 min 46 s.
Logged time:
11 h 37 min 45 s
